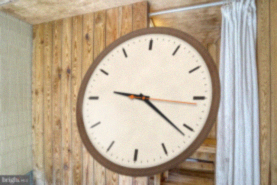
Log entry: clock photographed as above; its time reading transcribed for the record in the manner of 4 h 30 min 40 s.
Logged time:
9 h 21 min 16 s
